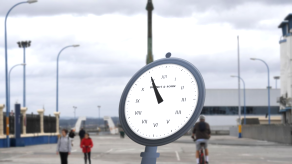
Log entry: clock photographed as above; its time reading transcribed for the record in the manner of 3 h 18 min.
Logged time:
10 h 55 min
